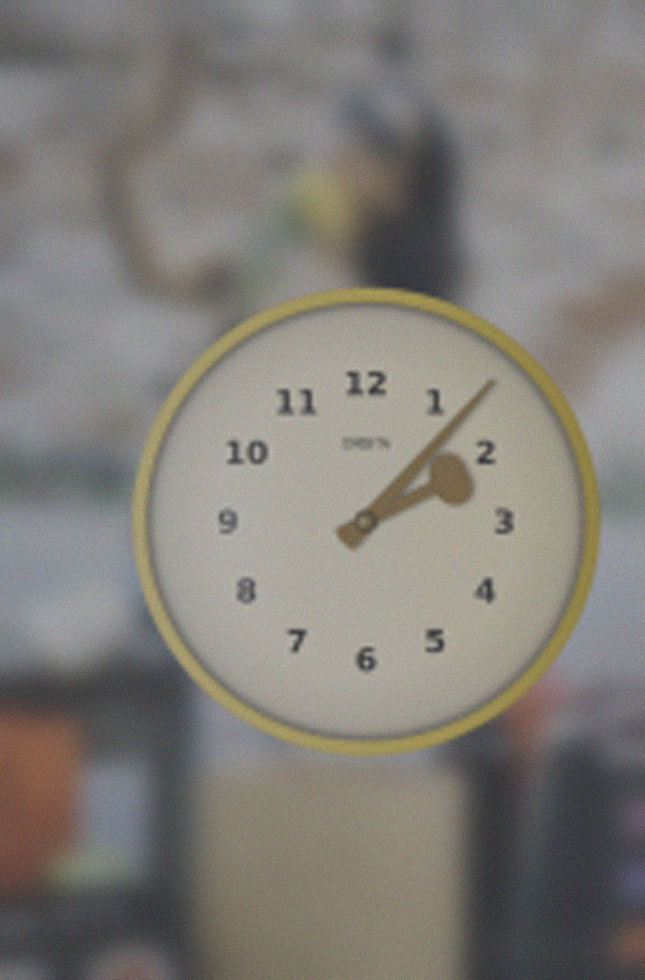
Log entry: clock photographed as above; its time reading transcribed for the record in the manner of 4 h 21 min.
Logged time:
2 h 07 min
